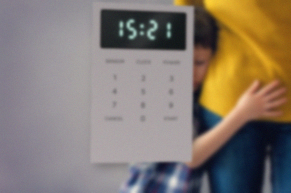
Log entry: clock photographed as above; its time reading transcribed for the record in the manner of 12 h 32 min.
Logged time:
15 h 21 min
